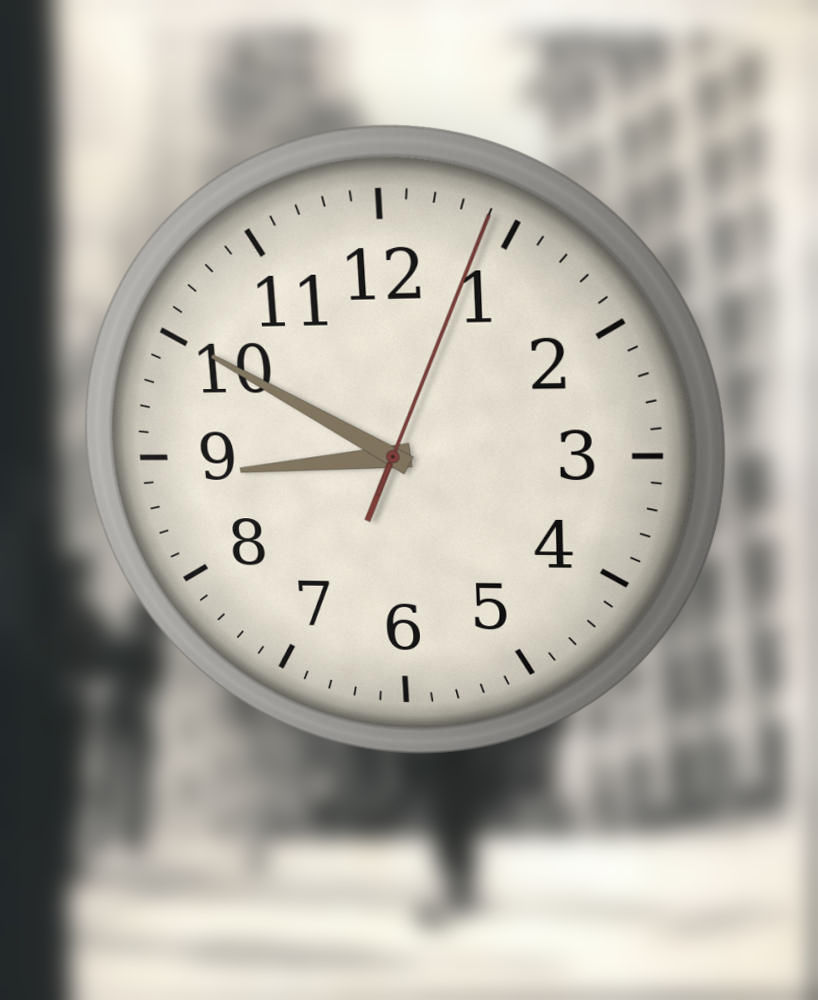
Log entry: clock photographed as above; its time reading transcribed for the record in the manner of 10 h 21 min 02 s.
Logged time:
8 h 50 min 04 s
